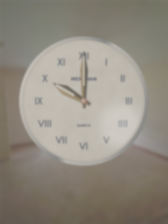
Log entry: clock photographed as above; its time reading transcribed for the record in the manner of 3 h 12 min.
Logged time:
10 h 00 min
